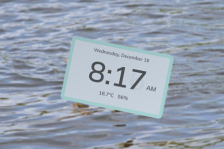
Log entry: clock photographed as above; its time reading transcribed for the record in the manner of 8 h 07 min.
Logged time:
8 h 17 min
